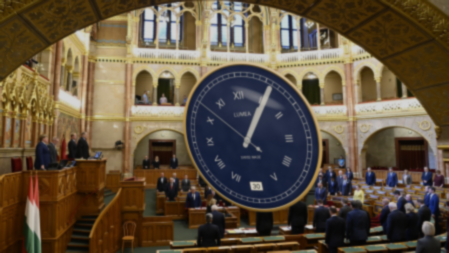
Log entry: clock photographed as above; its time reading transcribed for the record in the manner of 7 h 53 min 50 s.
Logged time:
1 h 05 min 52 s
